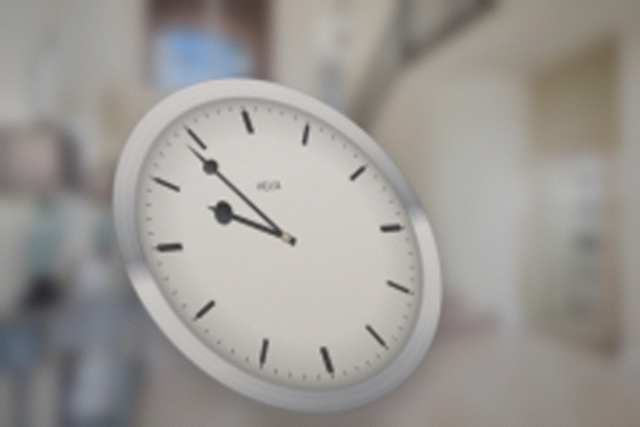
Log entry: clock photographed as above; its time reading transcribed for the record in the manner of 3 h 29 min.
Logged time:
9 h 54 min
